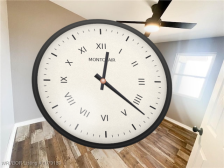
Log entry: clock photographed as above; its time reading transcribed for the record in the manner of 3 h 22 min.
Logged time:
12 h 22 min
